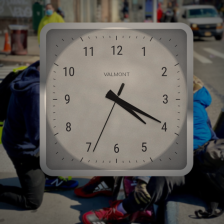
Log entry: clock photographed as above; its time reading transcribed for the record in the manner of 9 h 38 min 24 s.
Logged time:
4 h 19 min 34 s
